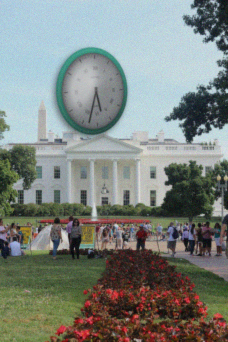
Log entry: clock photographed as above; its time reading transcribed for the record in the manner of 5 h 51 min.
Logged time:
5 h 33 min
